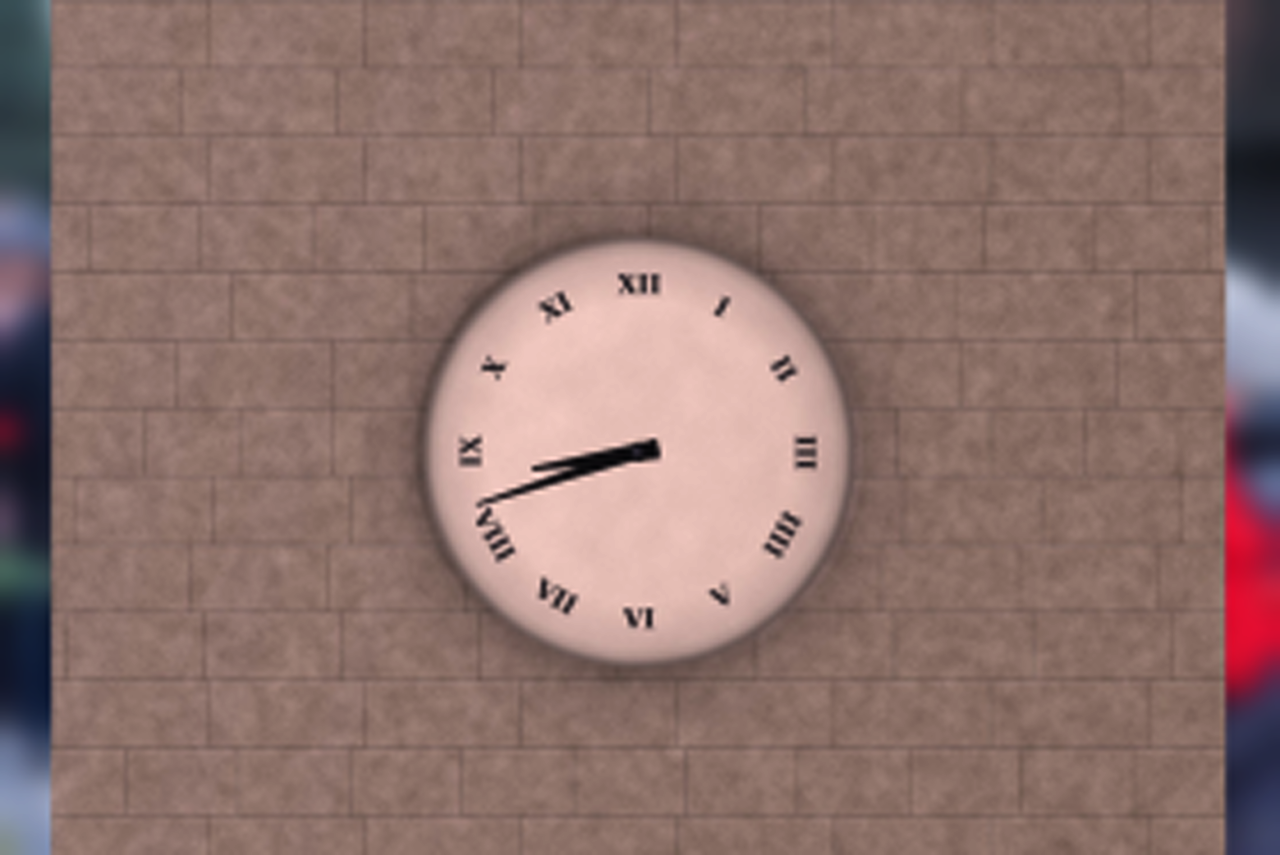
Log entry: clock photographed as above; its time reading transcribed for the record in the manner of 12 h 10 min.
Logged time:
8 h 42 min
